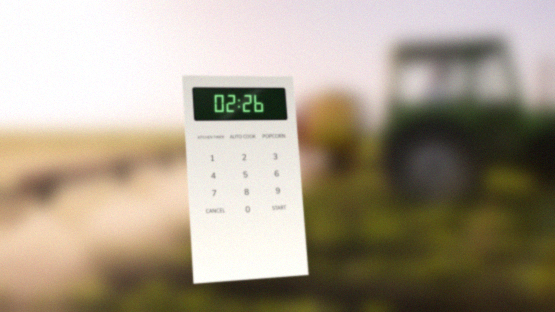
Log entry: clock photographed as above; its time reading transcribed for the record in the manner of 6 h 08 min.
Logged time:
2 h 26 min
